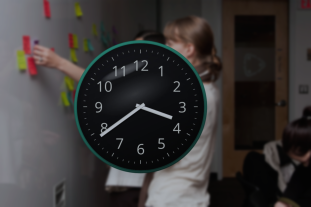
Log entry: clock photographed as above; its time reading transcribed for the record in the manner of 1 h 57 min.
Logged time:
3 h 39 min
